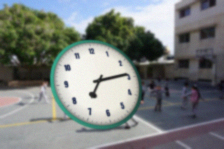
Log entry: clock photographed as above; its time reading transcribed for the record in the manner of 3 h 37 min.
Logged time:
7 h 14 min
